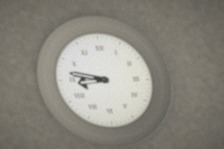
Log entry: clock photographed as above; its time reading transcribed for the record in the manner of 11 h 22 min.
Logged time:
8 h 47 min
